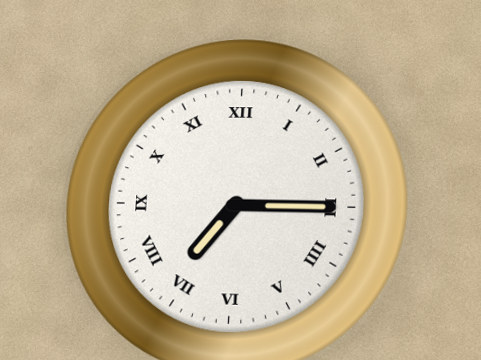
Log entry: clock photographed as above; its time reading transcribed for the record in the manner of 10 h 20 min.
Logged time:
7 h 15 min
